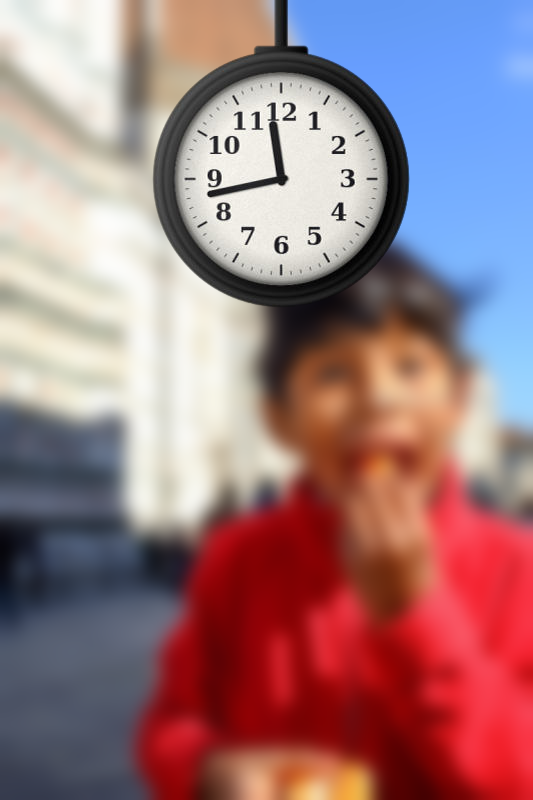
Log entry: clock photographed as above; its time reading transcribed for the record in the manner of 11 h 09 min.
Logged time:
11 h 43 min
